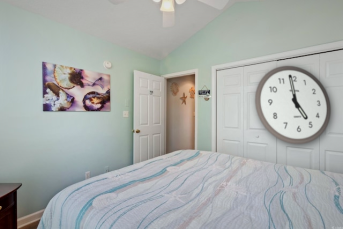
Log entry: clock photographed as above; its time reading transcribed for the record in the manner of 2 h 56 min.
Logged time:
4 h 59 min
